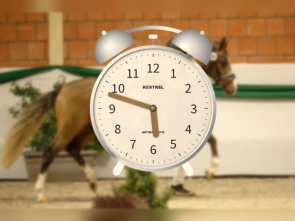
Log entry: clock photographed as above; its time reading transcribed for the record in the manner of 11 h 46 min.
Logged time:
5 h 48 min
